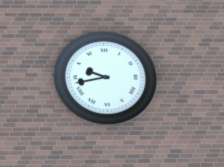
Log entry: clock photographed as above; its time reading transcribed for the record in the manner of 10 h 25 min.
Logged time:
9 h 43 min
